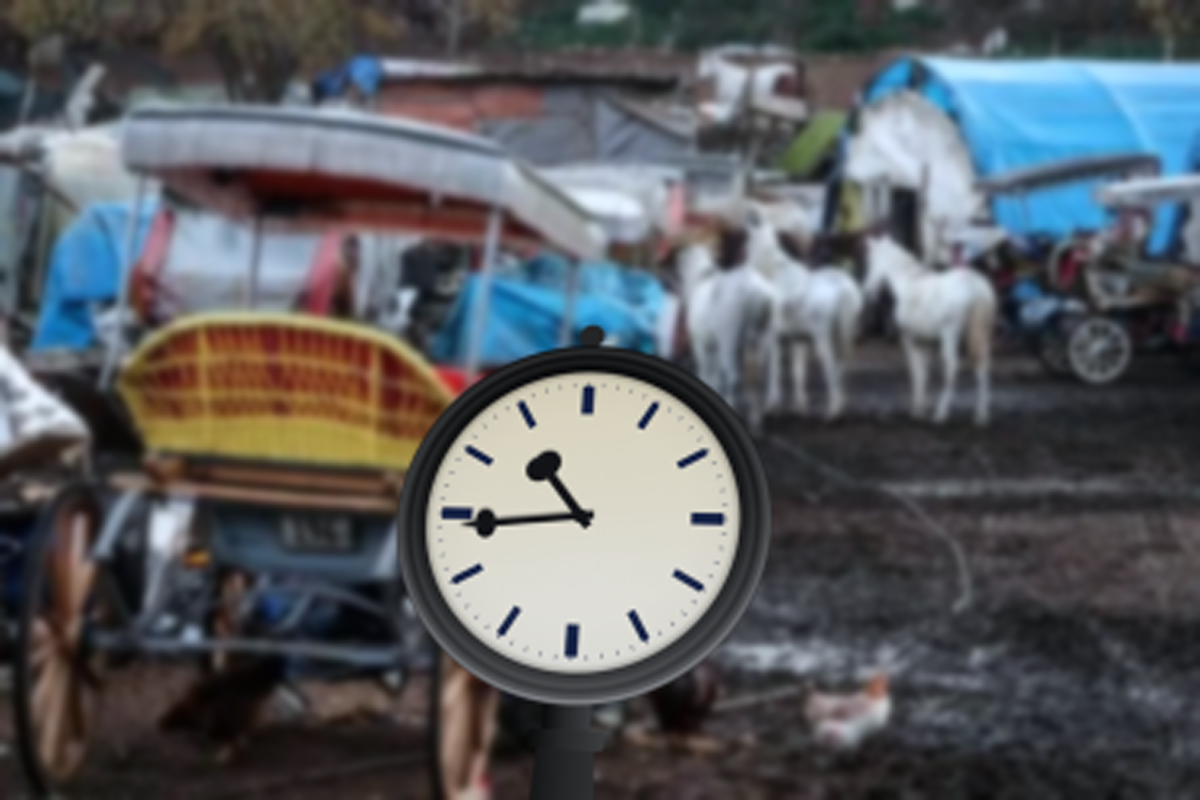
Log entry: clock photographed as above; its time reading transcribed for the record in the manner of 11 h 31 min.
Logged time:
10 h 44 min
